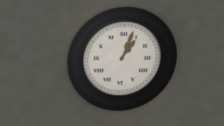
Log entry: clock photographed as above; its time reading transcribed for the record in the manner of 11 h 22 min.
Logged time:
1 h 03 min
